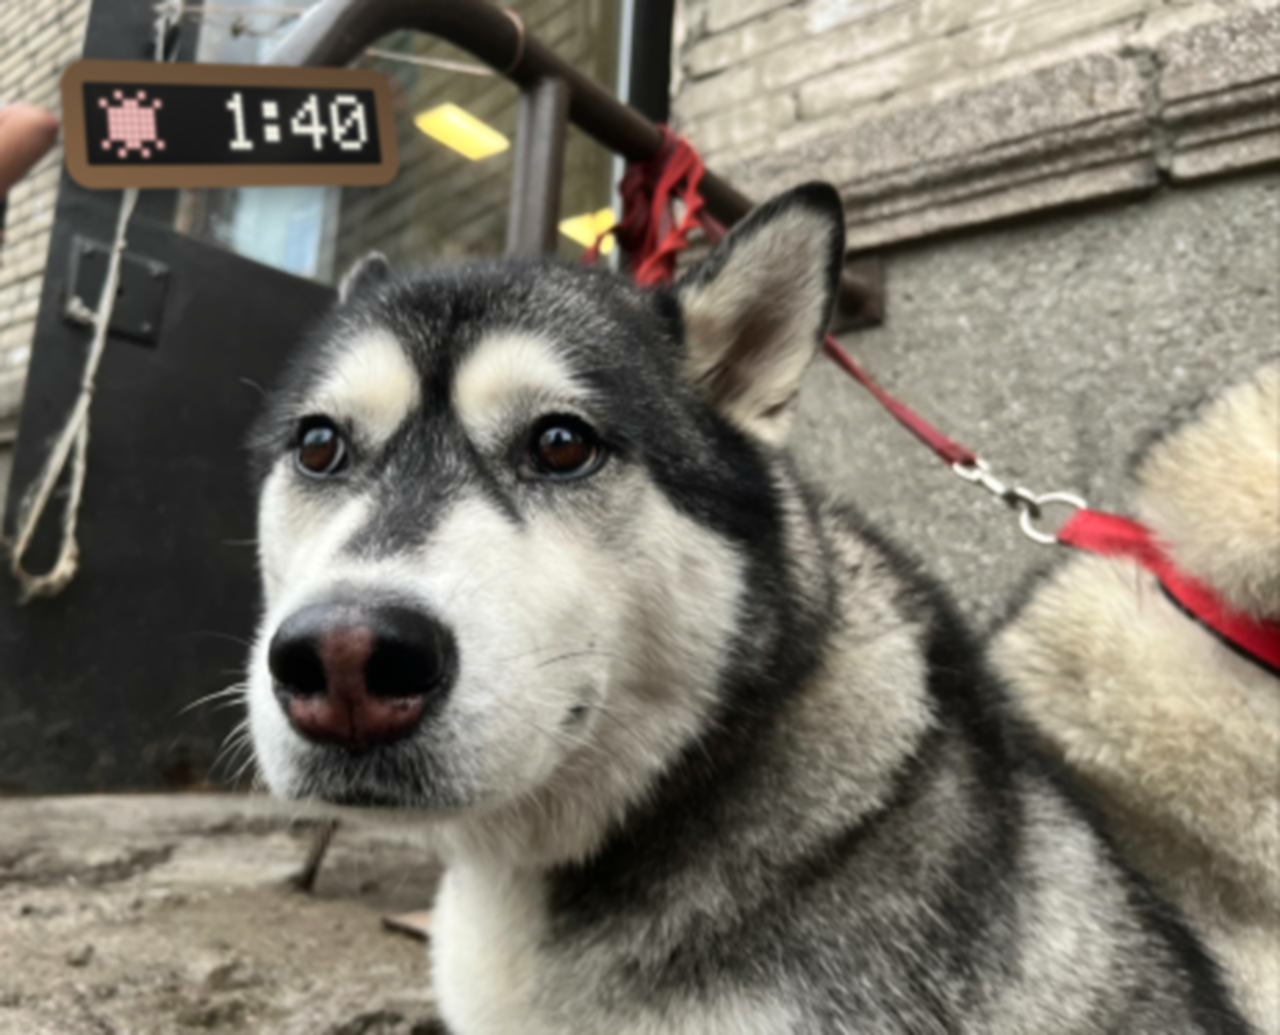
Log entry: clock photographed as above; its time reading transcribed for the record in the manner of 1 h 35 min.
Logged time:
1 h 40 min
